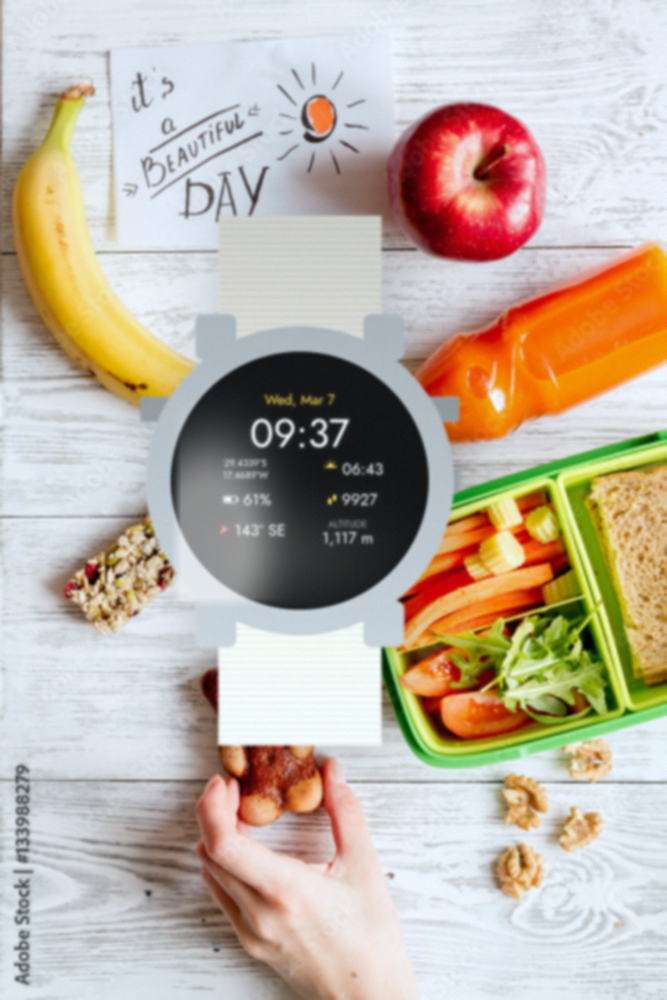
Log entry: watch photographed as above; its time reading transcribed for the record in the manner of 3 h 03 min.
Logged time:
9 h 37 min
